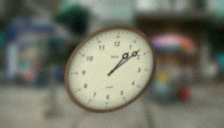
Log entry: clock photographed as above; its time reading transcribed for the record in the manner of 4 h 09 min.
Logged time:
1 h 08 min
